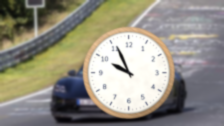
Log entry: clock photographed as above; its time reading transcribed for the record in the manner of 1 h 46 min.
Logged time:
9 h 56 min
